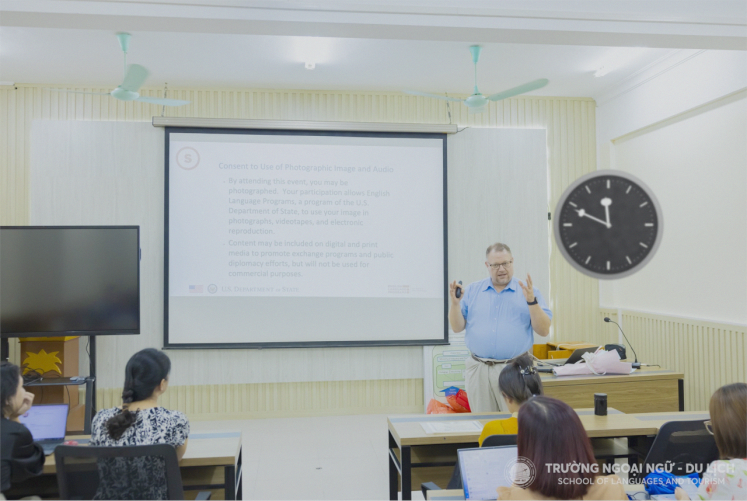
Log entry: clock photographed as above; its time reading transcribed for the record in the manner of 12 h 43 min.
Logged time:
11 h 49 min
